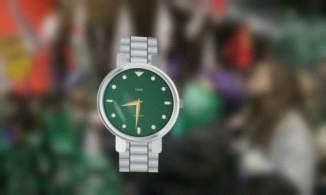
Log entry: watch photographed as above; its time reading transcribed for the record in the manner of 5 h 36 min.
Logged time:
8 h 31 min
